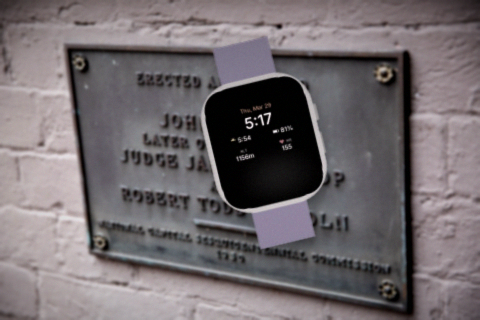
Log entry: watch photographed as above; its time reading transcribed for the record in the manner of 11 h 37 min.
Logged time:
5 h 17 min
